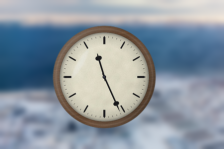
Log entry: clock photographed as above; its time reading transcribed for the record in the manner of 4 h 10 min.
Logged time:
11 h 26 min
